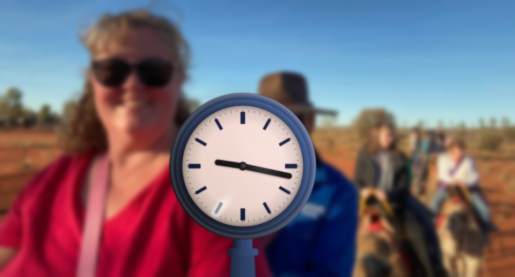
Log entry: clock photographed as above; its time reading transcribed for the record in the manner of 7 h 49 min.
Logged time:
9 h 17 min
